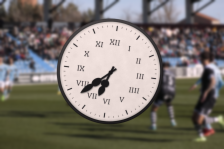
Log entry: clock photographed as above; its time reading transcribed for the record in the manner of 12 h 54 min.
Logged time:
6 h 38 min
